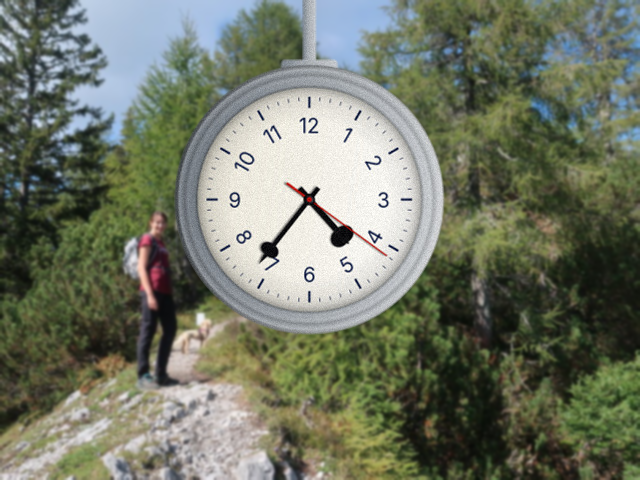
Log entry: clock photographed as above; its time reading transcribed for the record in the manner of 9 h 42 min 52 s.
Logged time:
4 h 36 min 21 s
